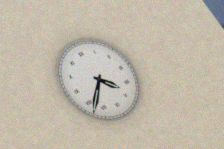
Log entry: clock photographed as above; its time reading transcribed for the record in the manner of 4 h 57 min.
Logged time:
4 h 38 min
